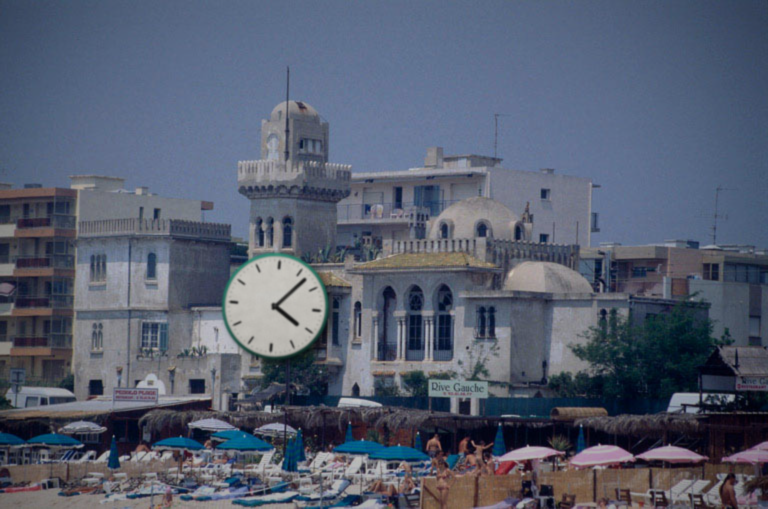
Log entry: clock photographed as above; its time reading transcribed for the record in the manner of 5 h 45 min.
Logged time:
4 h 07 min
